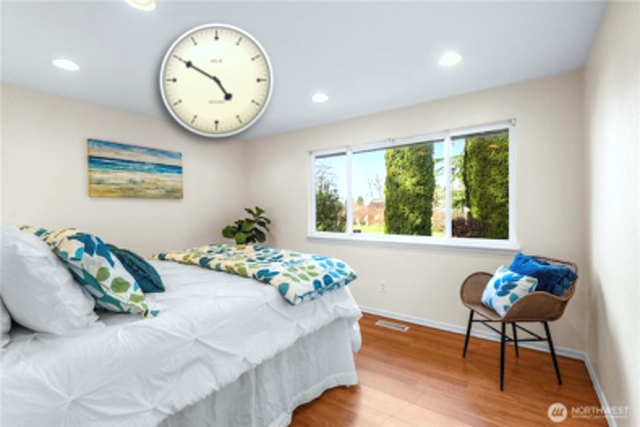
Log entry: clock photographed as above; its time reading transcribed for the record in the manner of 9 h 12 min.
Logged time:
4 h 50 min
